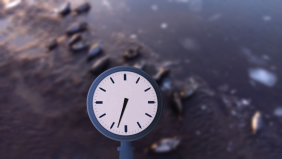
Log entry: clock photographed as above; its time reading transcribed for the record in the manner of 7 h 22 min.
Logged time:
6 h 33 min
